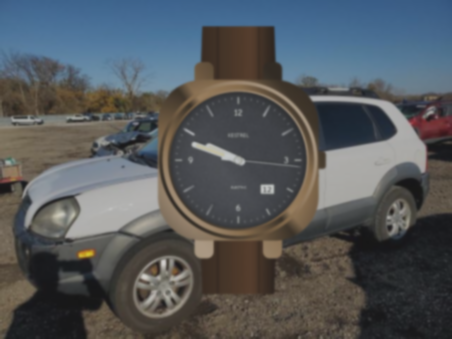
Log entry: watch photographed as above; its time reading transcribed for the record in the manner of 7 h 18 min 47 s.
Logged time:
9 h 48 min 16 s
